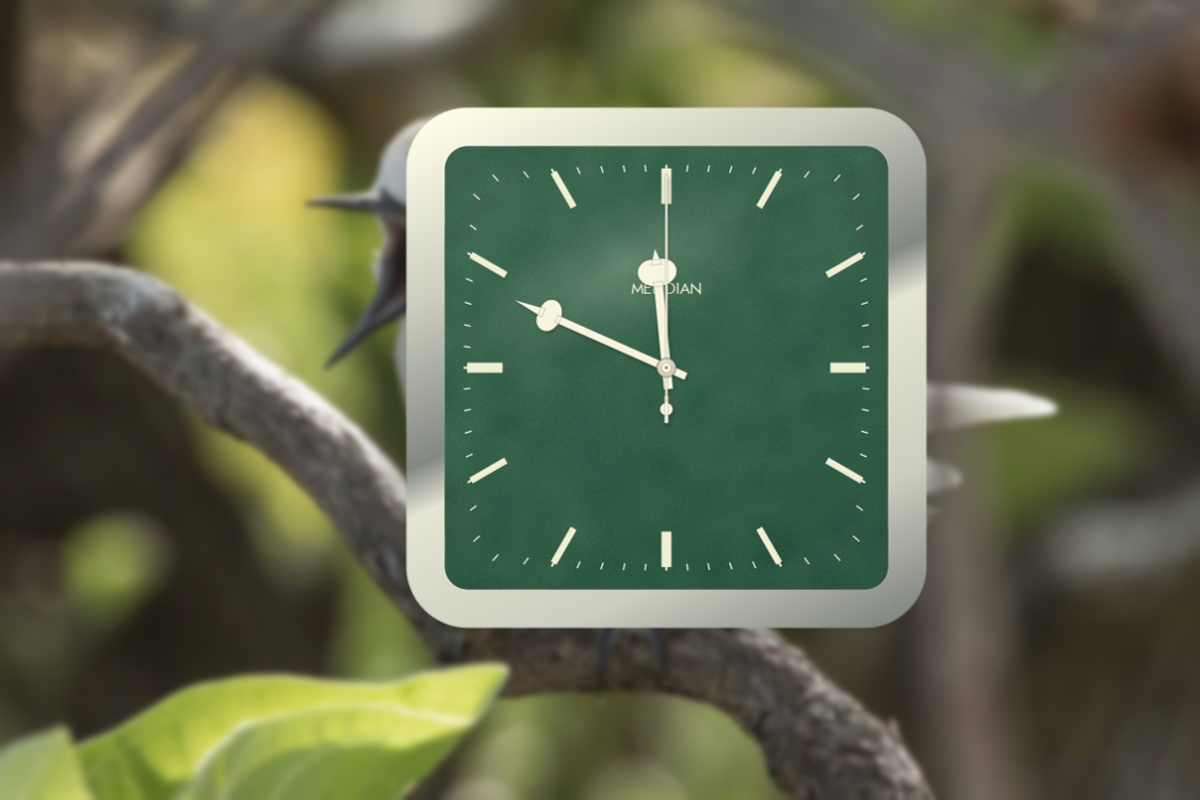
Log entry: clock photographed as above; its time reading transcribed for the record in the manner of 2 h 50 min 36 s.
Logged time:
11 h 49 min 00 s
